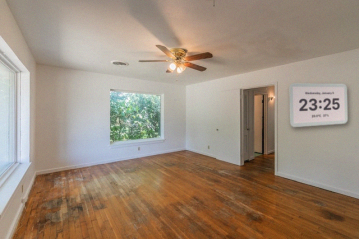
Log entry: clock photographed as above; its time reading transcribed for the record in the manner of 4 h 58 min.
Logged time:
23 h 25 min
